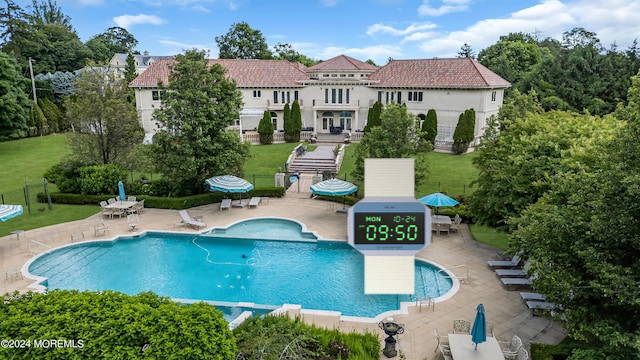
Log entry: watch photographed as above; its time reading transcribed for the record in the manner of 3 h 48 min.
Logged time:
9 h 50 min
